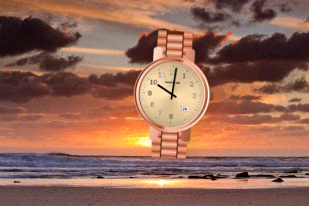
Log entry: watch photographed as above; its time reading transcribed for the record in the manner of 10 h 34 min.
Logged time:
10 h 01 min
